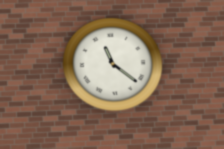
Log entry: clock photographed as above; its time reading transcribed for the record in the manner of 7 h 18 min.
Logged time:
11 h 22 min
